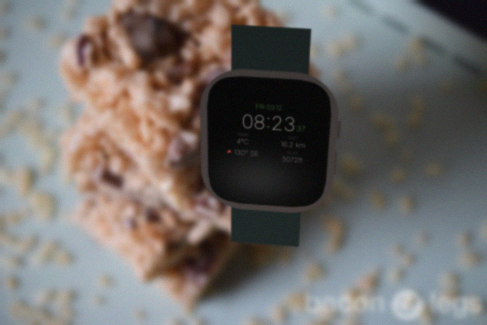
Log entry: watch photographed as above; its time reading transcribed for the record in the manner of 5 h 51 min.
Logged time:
8 h 23 min
